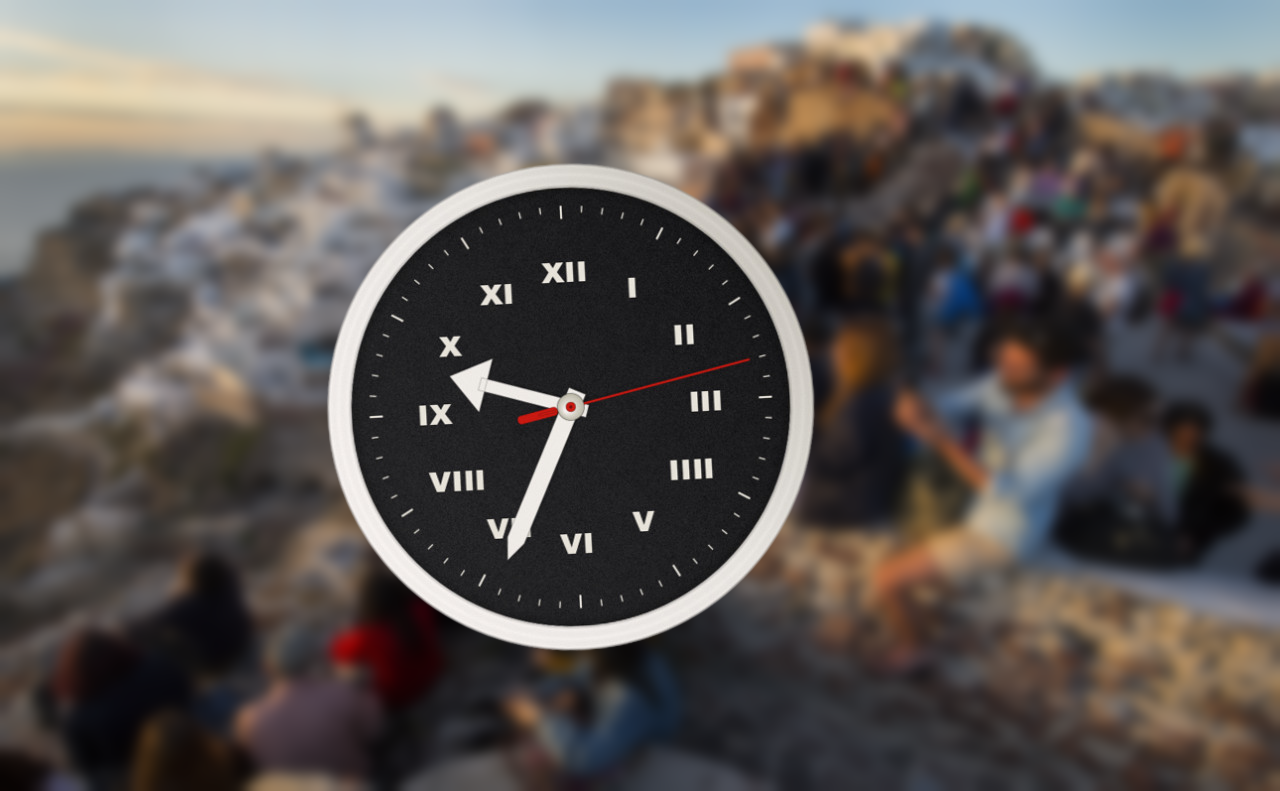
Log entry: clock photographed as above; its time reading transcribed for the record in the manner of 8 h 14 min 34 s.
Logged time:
9 h 34 min 13 s
